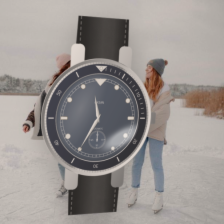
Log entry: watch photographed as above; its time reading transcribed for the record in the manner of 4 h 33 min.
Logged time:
11 h 35 min
